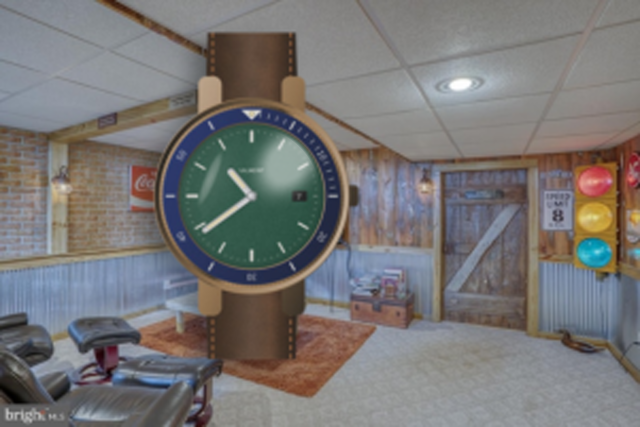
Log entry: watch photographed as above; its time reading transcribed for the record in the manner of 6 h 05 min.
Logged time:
10 h 39 min
